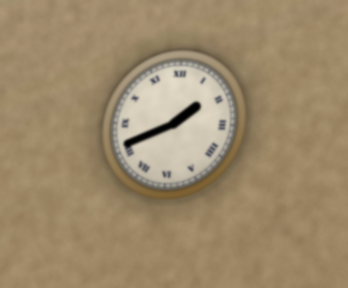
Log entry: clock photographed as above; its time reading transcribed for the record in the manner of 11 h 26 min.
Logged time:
1 h 41 min
